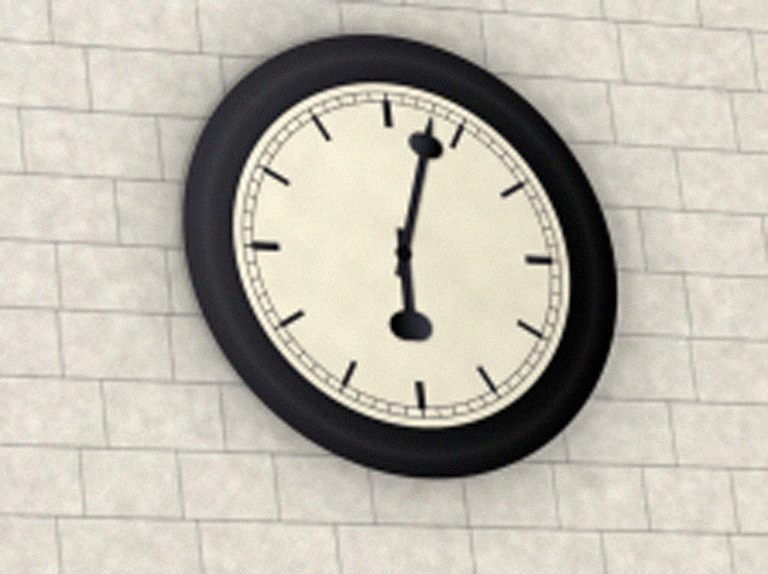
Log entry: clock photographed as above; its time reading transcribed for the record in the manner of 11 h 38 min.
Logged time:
6 h 03 min
